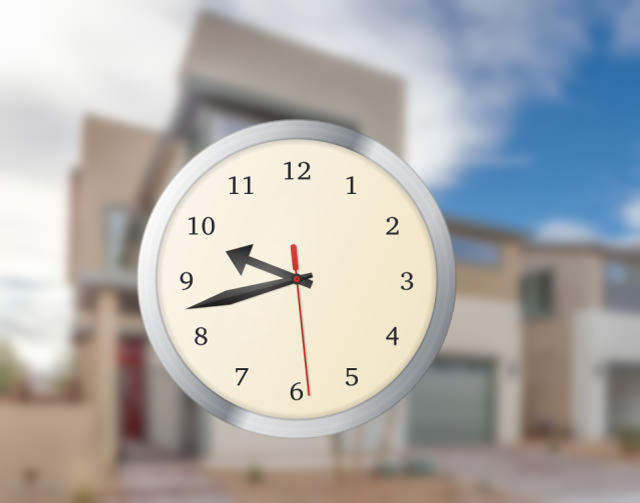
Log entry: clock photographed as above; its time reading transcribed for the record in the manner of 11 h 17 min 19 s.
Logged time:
9 h 42 min 29 s
